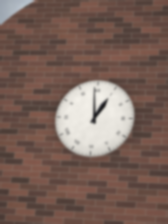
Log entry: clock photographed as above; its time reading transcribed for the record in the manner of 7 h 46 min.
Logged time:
12 h 59 min
